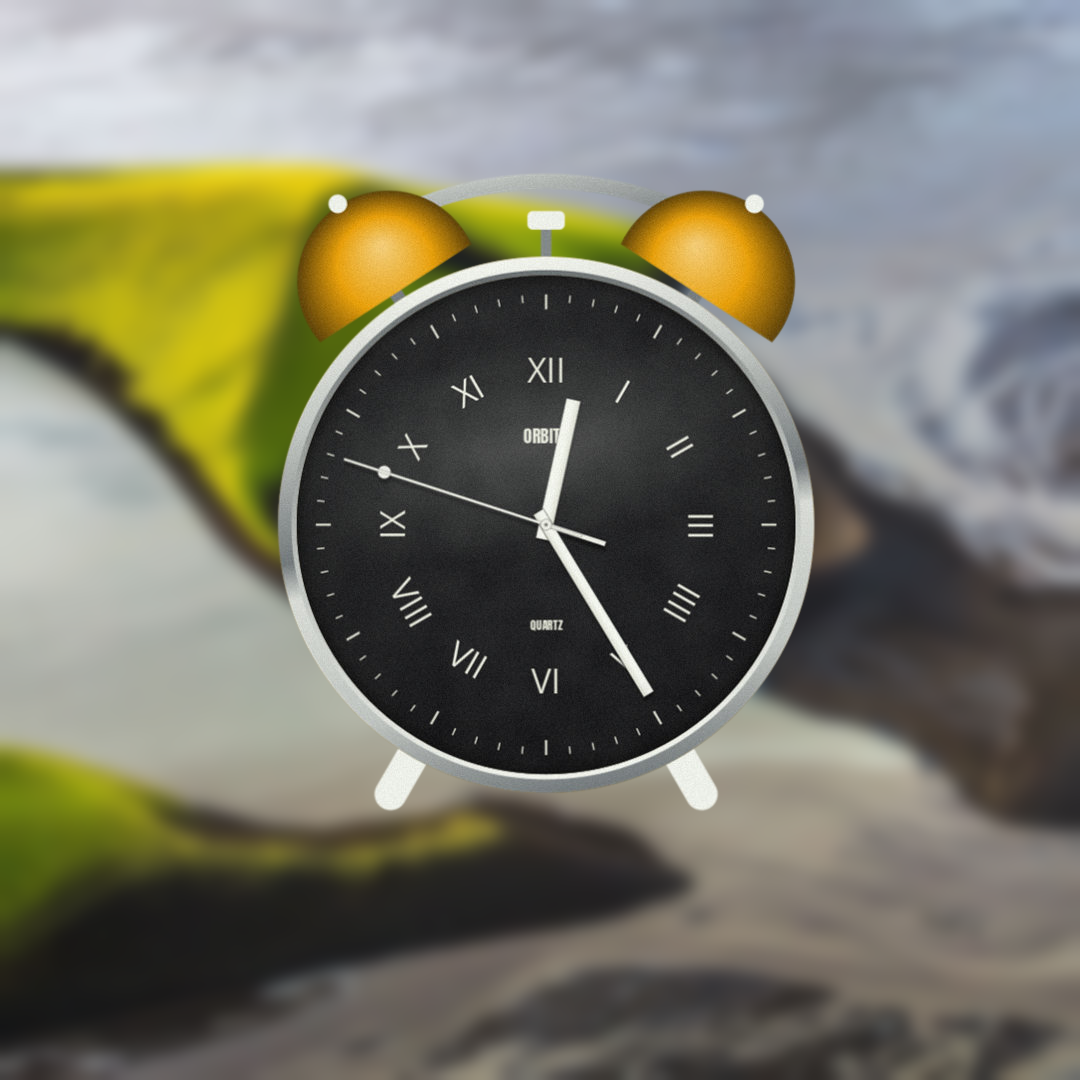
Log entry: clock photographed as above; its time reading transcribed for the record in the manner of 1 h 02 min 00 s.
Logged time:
12 h 24 min 48 s
